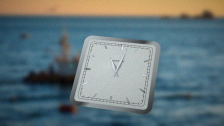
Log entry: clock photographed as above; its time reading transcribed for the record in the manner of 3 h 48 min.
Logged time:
11 h 02 min
